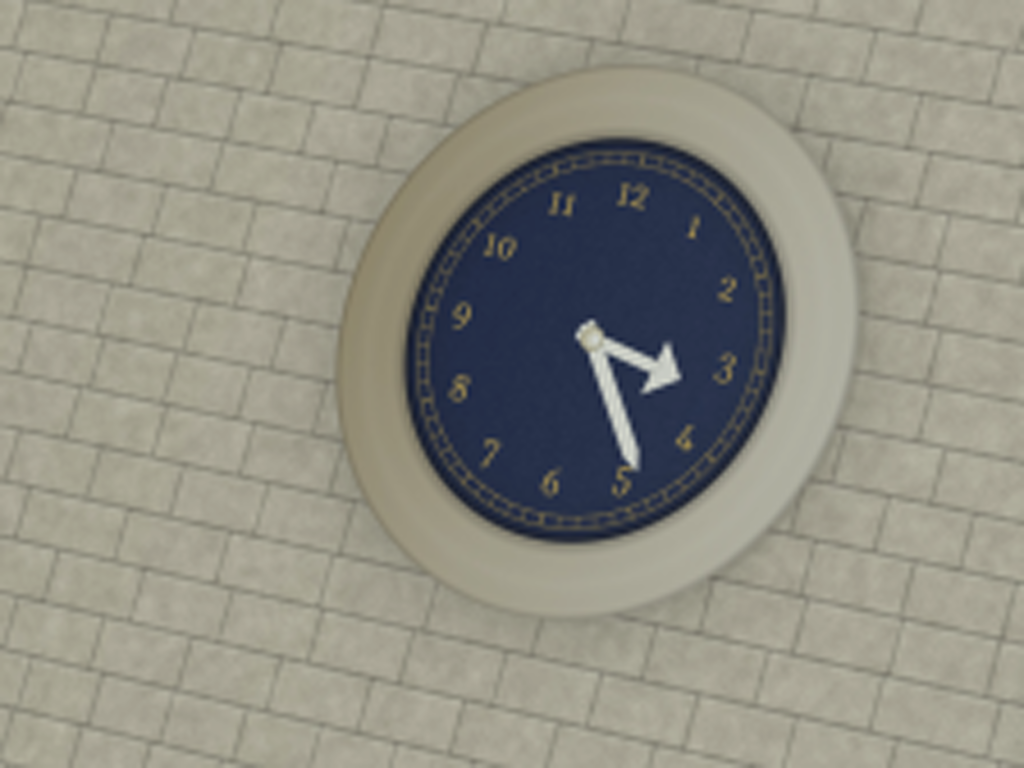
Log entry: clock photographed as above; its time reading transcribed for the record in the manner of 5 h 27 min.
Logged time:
3 h 24 min
